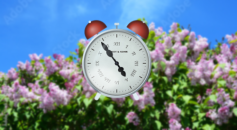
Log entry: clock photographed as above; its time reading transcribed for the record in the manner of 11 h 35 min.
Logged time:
4 h 54 min
